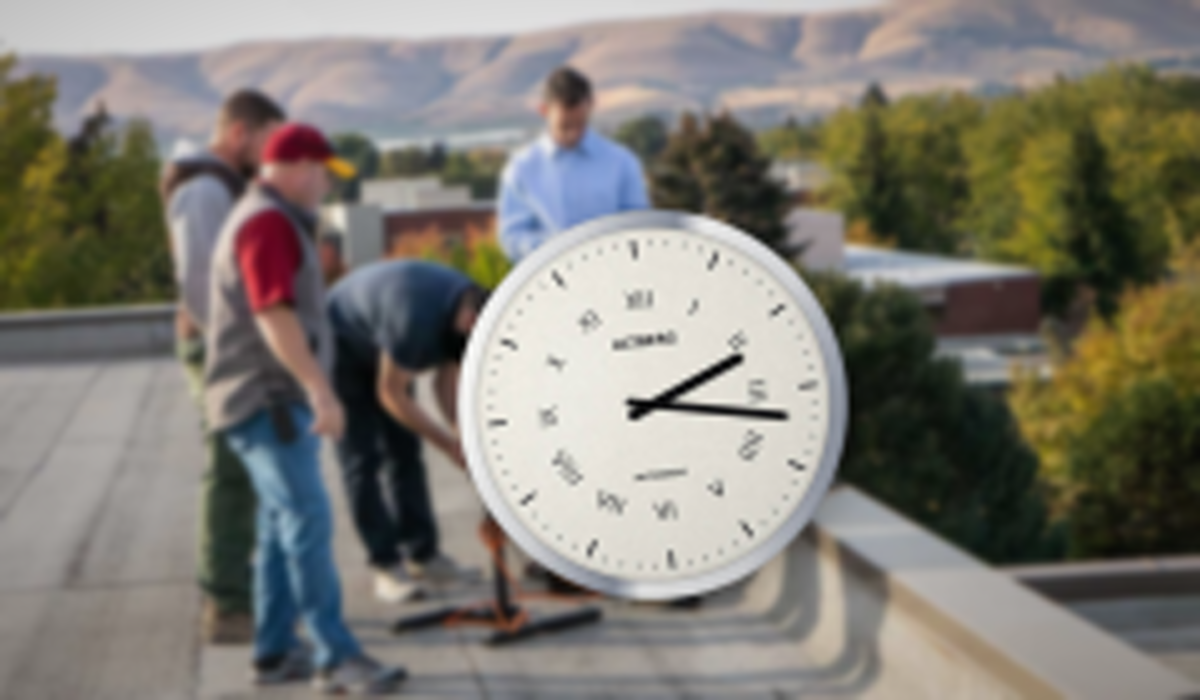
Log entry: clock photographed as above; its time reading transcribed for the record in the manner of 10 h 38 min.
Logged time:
2 h 17 min
